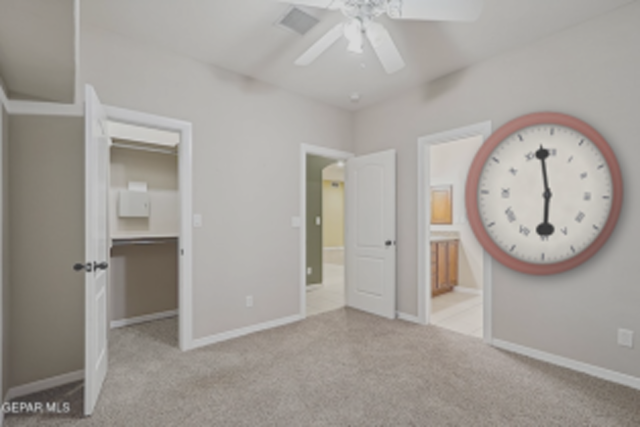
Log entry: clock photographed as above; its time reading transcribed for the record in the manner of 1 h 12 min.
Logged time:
5 h 58 min
